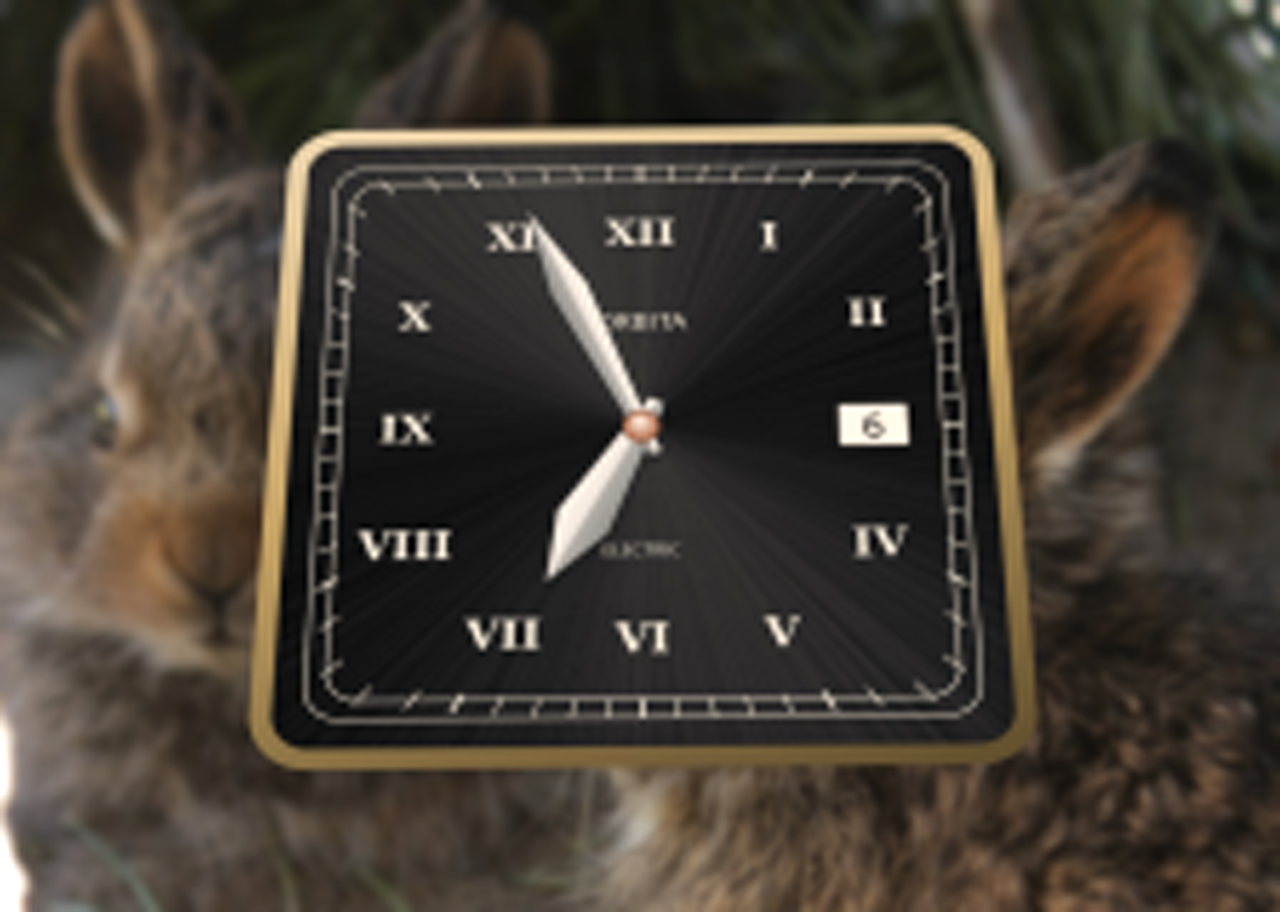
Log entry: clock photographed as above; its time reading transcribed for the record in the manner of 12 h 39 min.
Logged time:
6 h 56 min
